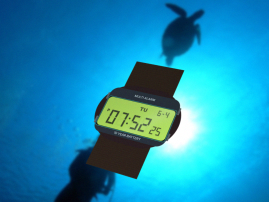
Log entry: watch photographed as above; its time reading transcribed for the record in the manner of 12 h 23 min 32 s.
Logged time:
7 h 52 min 25 s
